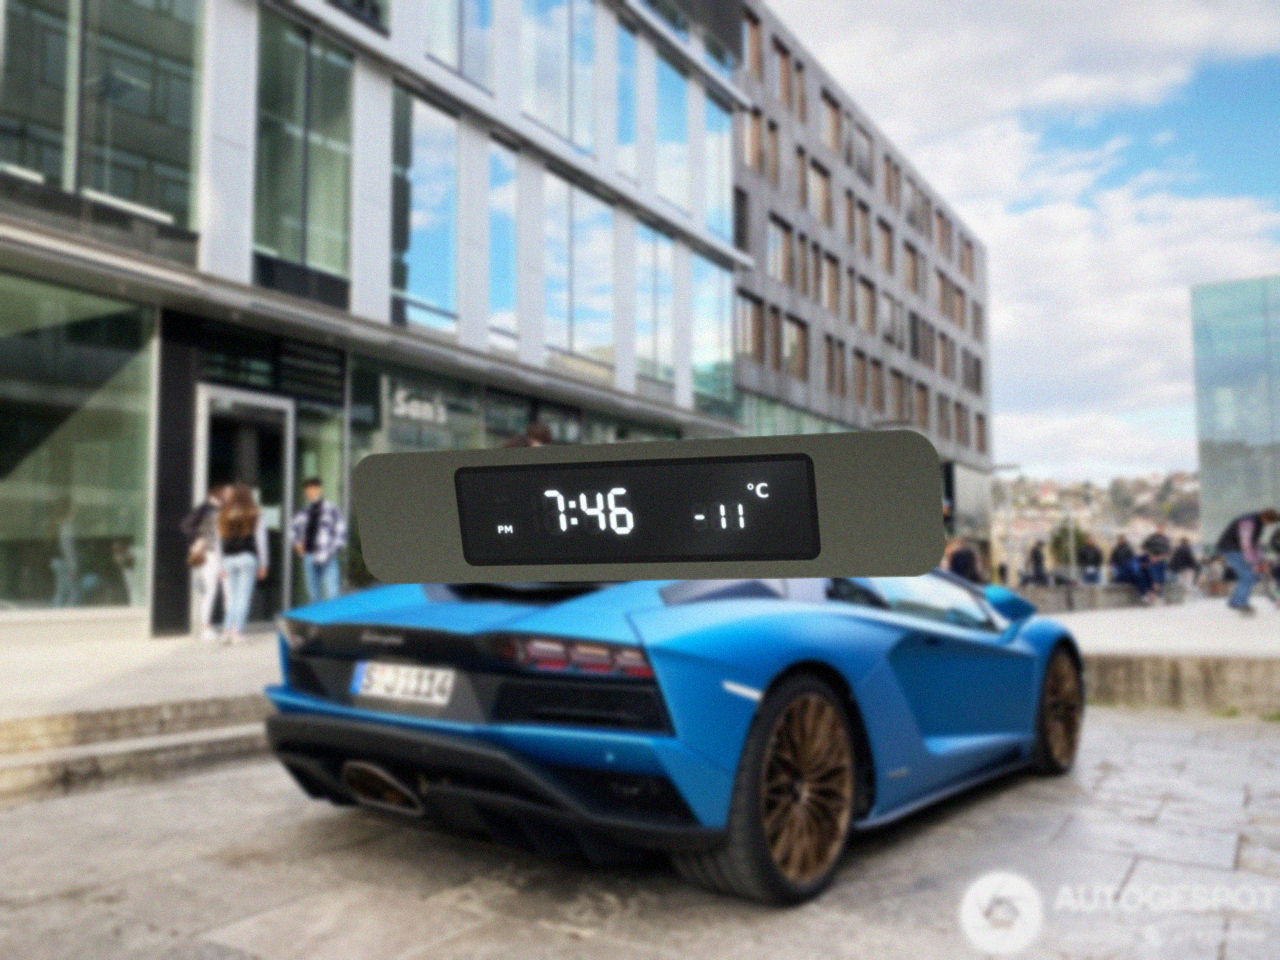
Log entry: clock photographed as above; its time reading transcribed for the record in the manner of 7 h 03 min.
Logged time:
7 h 46 min
